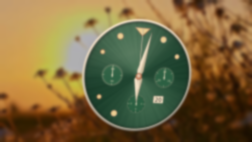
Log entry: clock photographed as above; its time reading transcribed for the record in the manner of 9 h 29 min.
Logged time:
6 h 02 min
